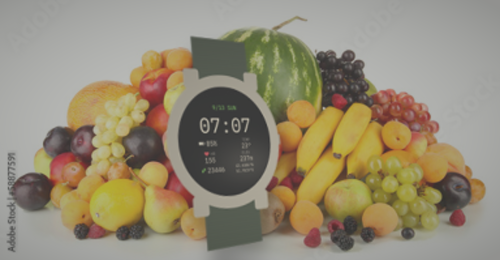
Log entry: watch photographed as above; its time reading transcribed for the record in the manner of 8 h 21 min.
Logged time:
7 h 07 min
